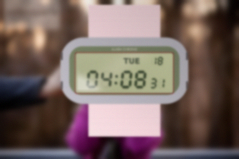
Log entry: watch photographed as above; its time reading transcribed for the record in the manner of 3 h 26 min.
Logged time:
4 h 08 min
